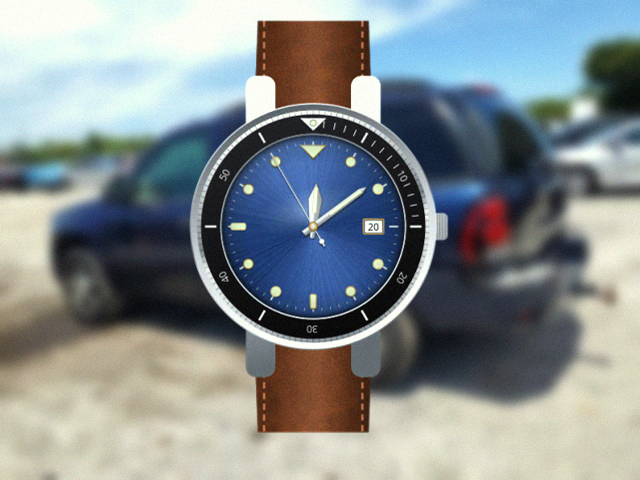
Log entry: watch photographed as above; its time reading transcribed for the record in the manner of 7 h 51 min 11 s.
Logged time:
12 h 08 min 55 s
